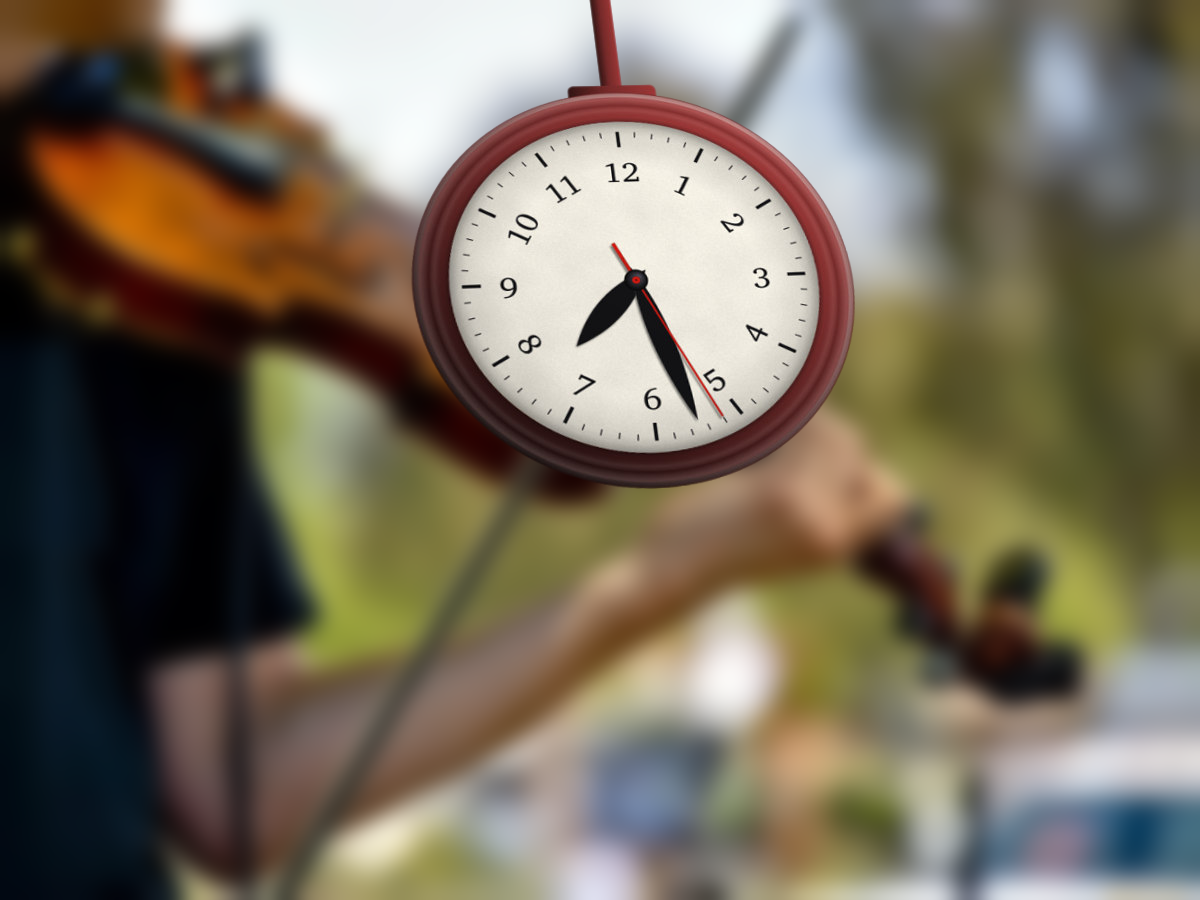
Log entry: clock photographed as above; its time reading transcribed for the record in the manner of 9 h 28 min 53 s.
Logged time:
7 h 27 min 26 s
